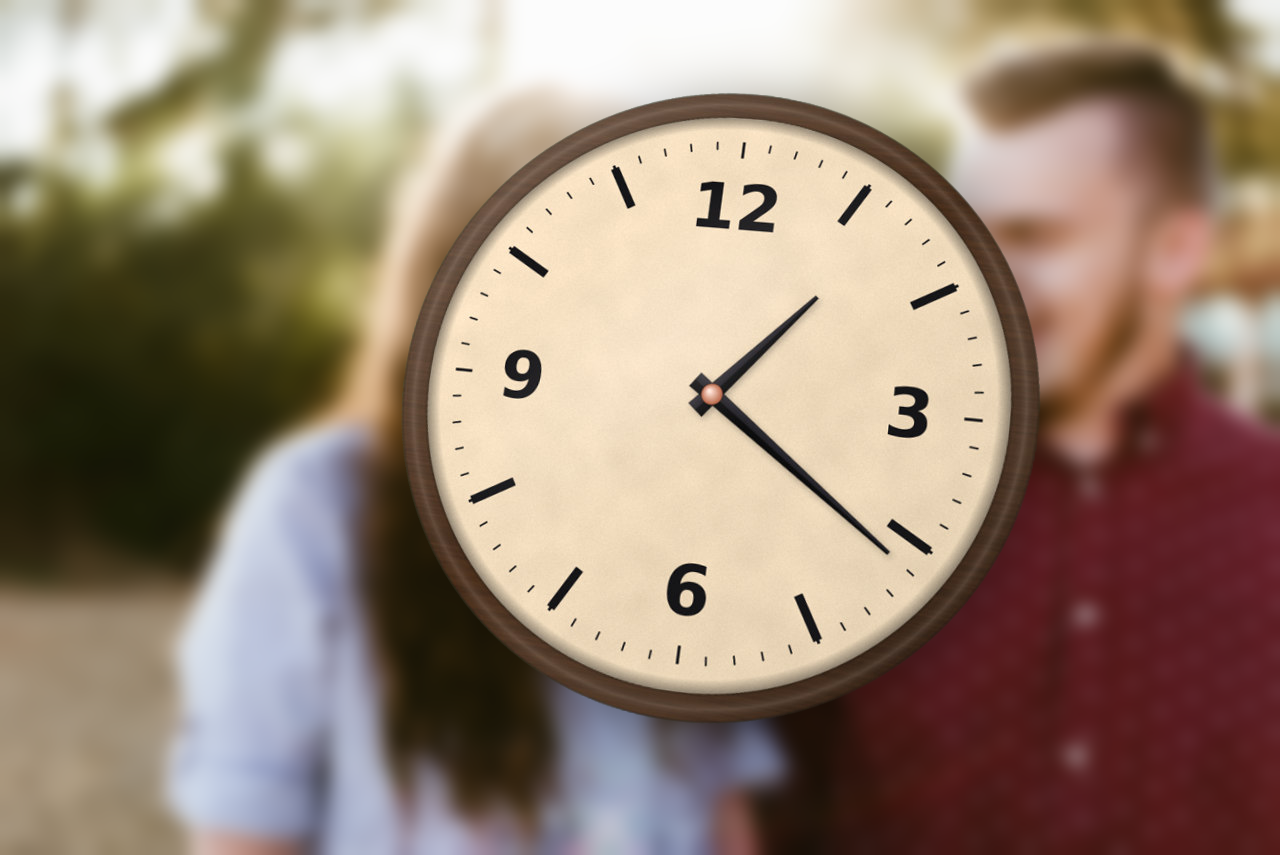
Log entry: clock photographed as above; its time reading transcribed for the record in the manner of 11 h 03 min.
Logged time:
1 h 21 min
